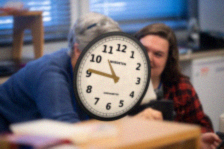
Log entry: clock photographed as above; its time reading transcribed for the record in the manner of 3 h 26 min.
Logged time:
10 h 46 min
